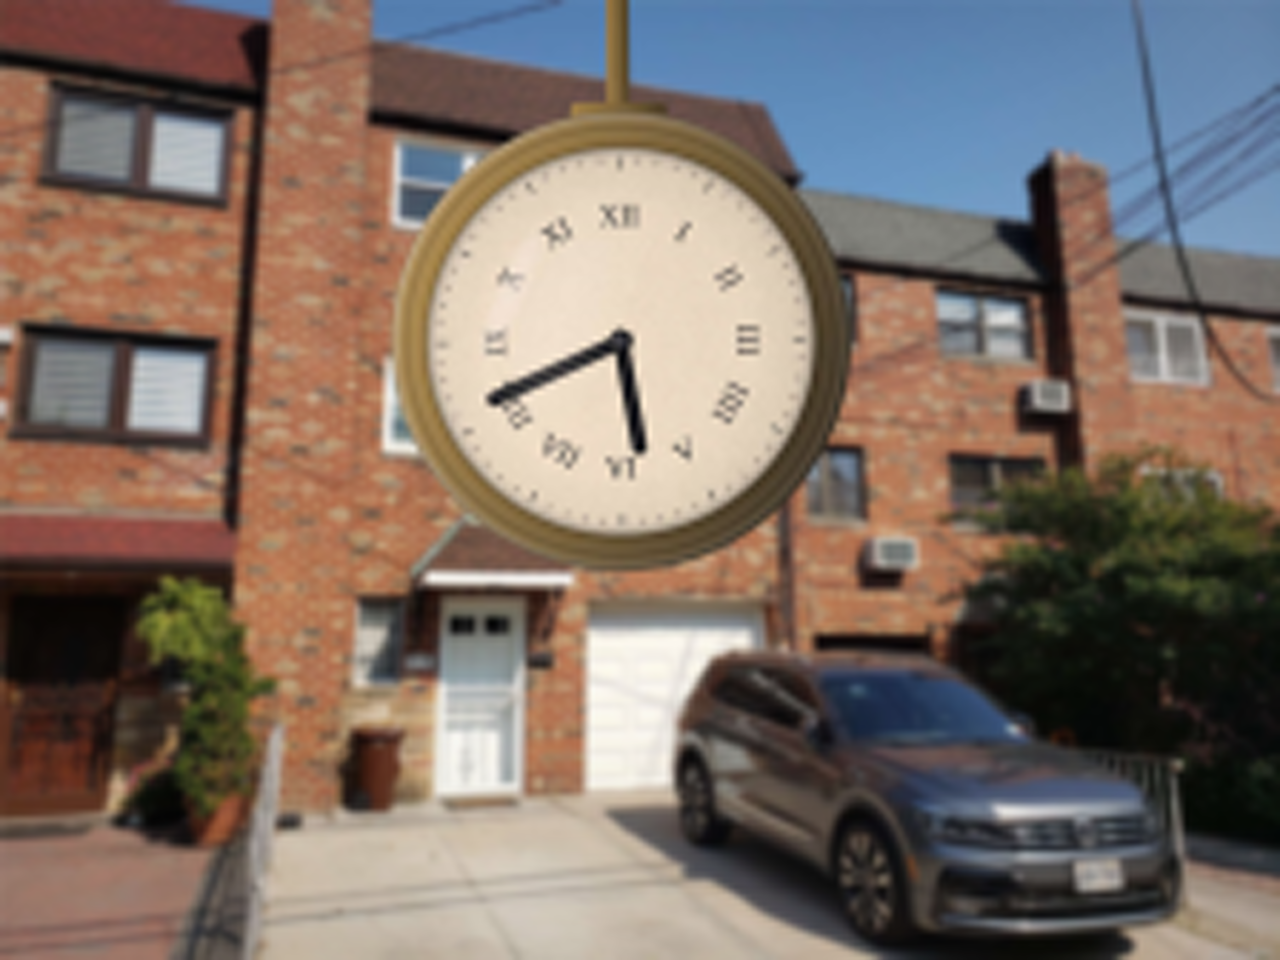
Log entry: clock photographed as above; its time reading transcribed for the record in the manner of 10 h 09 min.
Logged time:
5 h 41 min
